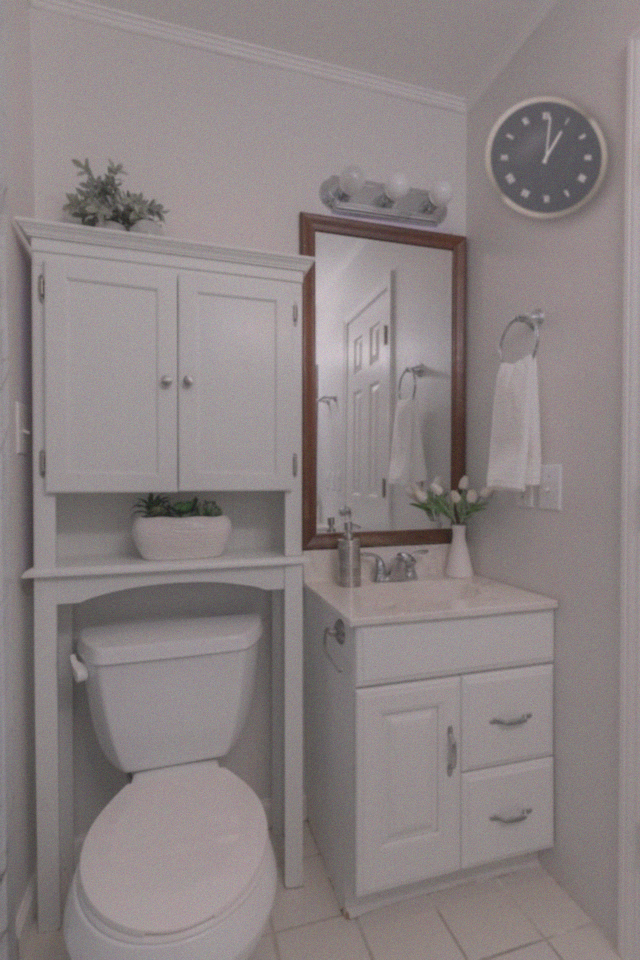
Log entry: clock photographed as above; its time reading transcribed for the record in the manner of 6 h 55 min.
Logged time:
1 h 01 min
